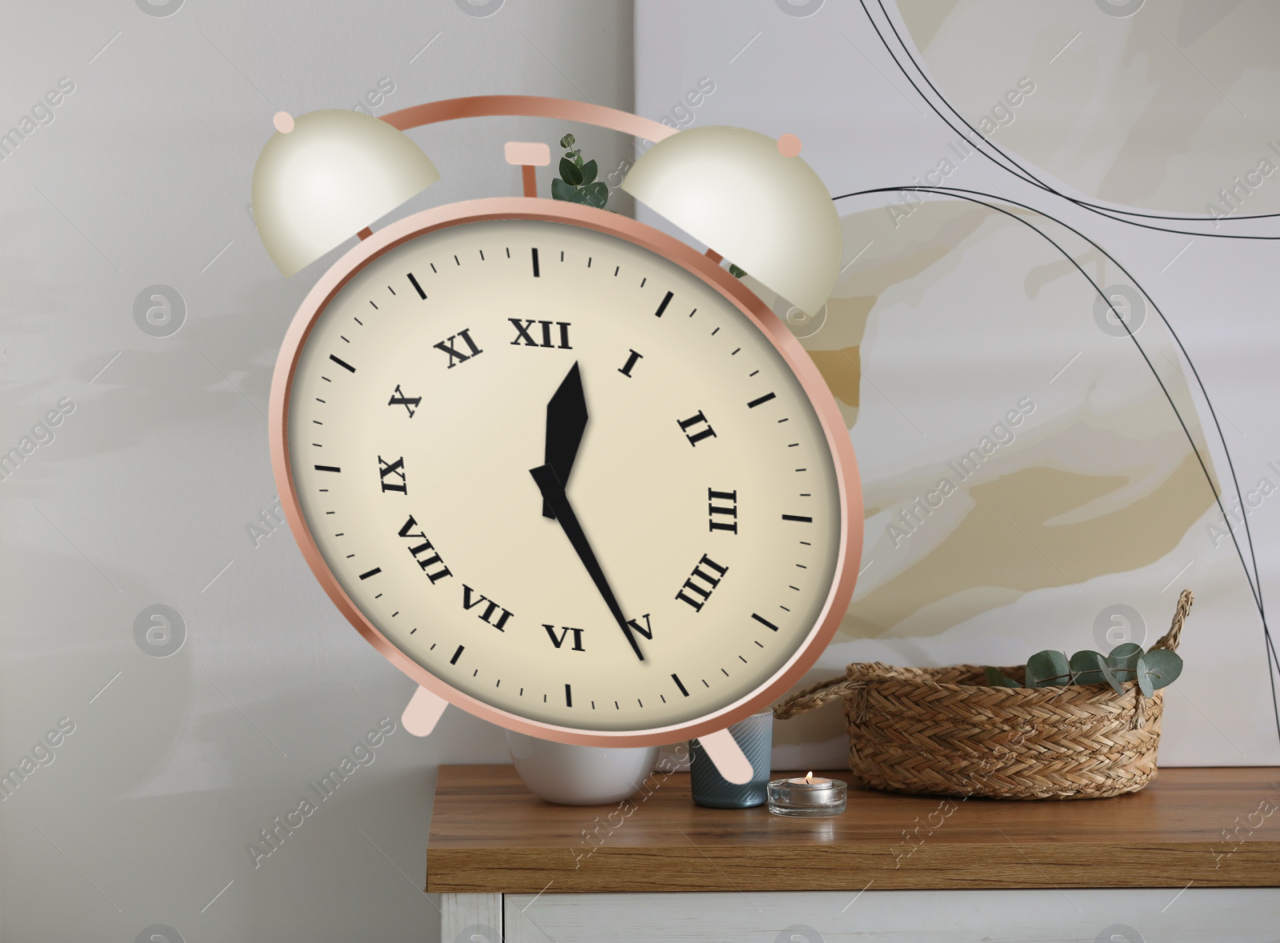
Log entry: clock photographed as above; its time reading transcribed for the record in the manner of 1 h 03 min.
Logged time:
12 h 26 min
